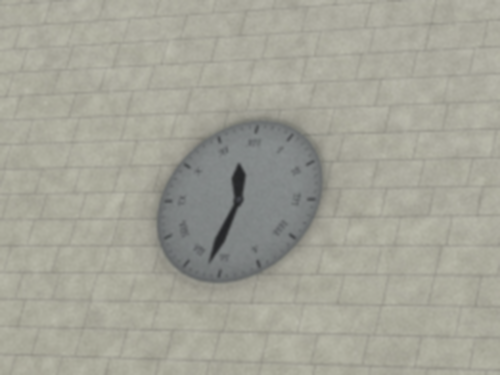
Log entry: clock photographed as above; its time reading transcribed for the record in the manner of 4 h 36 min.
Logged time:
11 h 32 min
